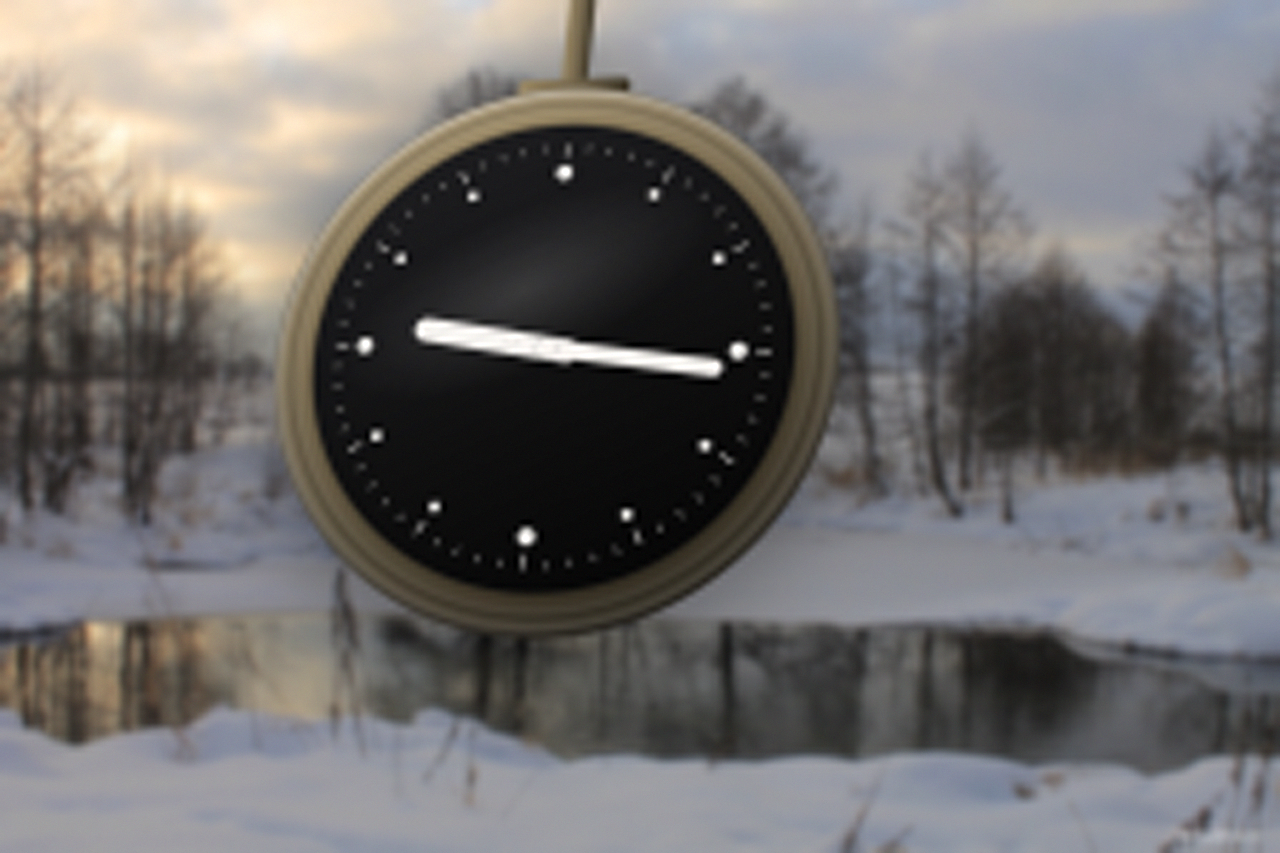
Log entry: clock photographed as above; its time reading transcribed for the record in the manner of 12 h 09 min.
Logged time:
9 h 16 min
